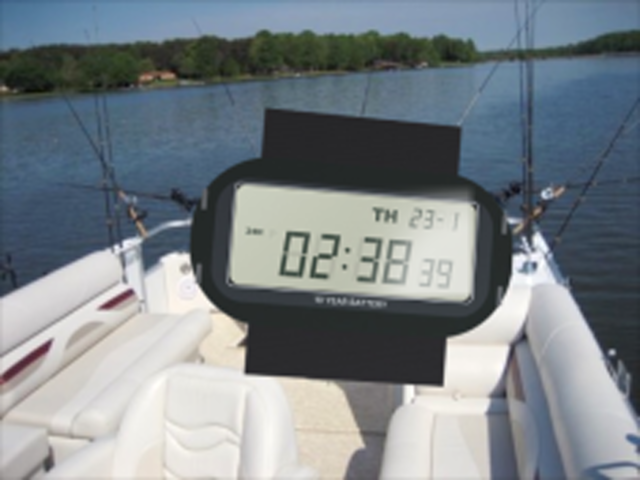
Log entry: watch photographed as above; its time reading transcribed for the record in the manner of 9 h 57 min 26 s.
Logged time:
2 h 38 min 39 s
